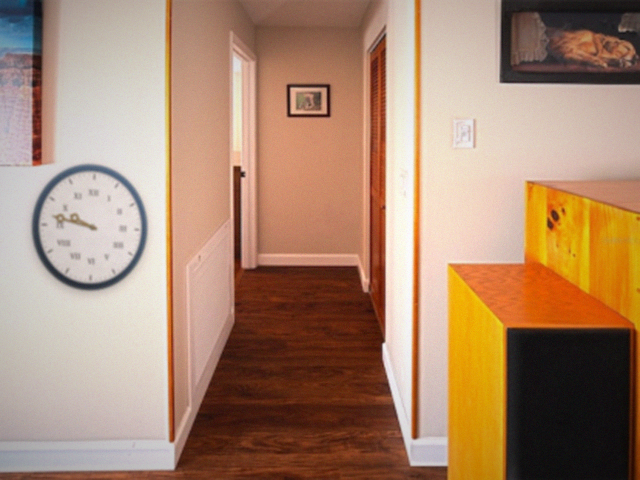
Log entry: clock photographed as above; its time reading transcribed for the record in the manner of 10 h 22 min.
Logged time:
9 h 47 min
